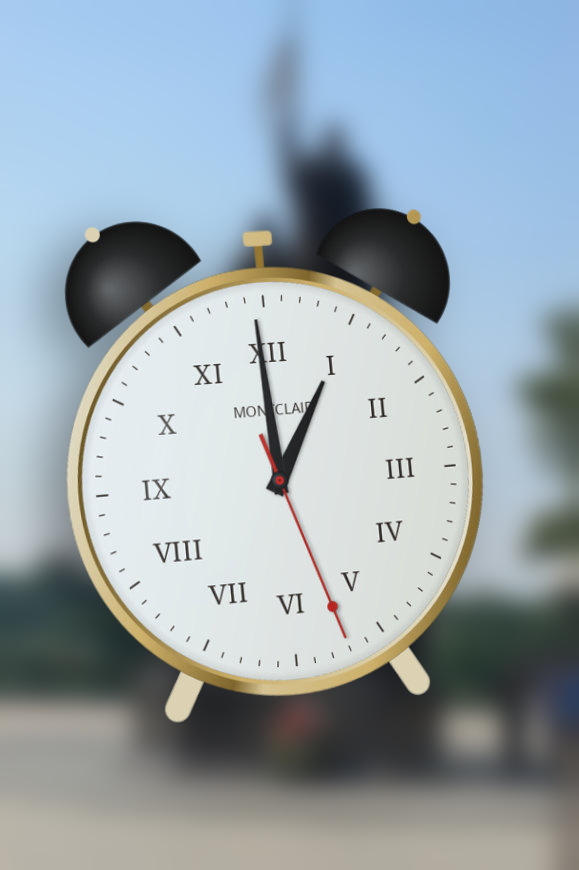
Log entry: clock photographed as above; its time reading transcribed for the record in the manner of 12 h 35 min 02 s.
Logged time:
12 h 59 min 27 s
